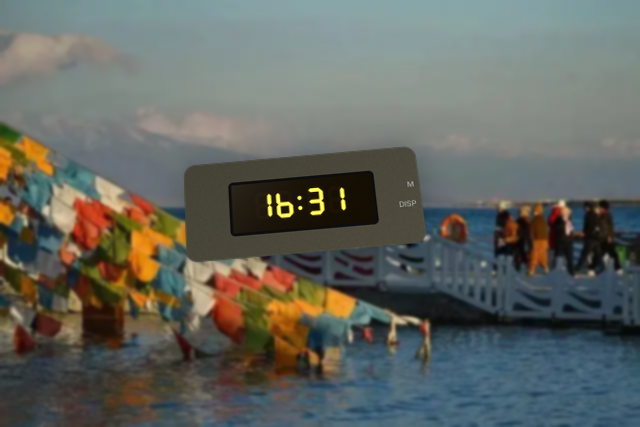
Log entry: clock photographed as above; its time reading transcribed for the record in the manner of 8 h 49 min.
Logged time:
16 h 31 min
